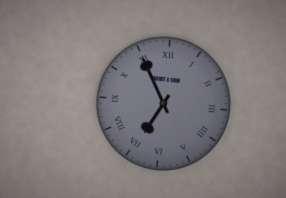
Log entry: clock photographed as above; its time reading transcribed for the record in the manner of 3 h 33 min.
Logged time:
6 h 55 min
